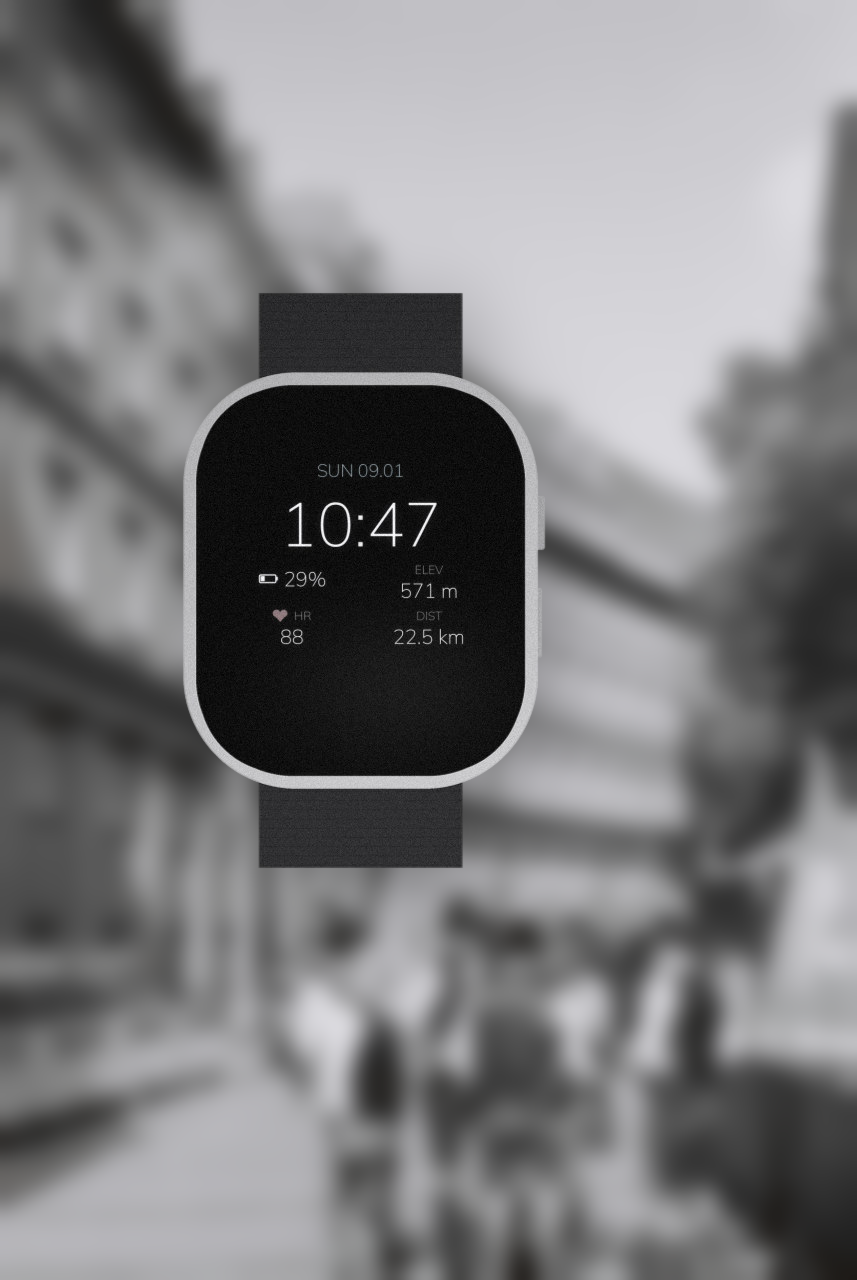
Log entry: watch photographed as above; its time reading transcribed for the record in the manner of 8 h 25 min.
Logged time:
10 h 47 min
